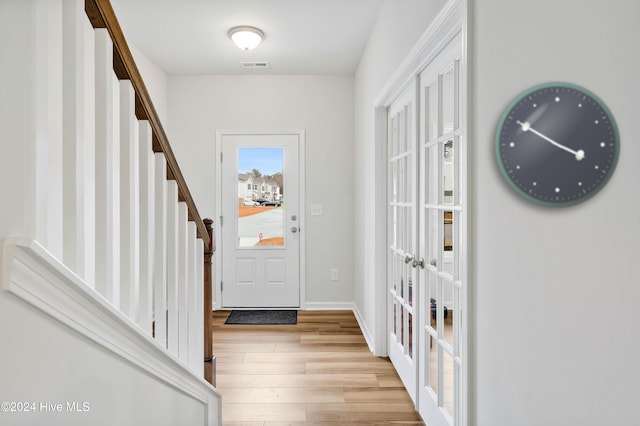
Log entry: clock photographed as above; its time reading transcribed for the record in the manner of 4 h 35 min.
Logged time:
3 h 50 min
